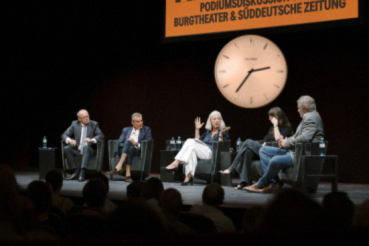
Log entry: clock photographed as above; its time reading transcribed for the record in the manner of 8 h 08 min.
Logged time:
2 h 36 min
